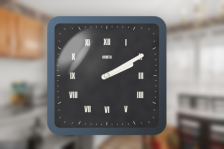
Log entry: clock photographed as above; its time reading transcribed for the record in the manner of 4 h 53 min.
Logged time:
2 h 10 min
